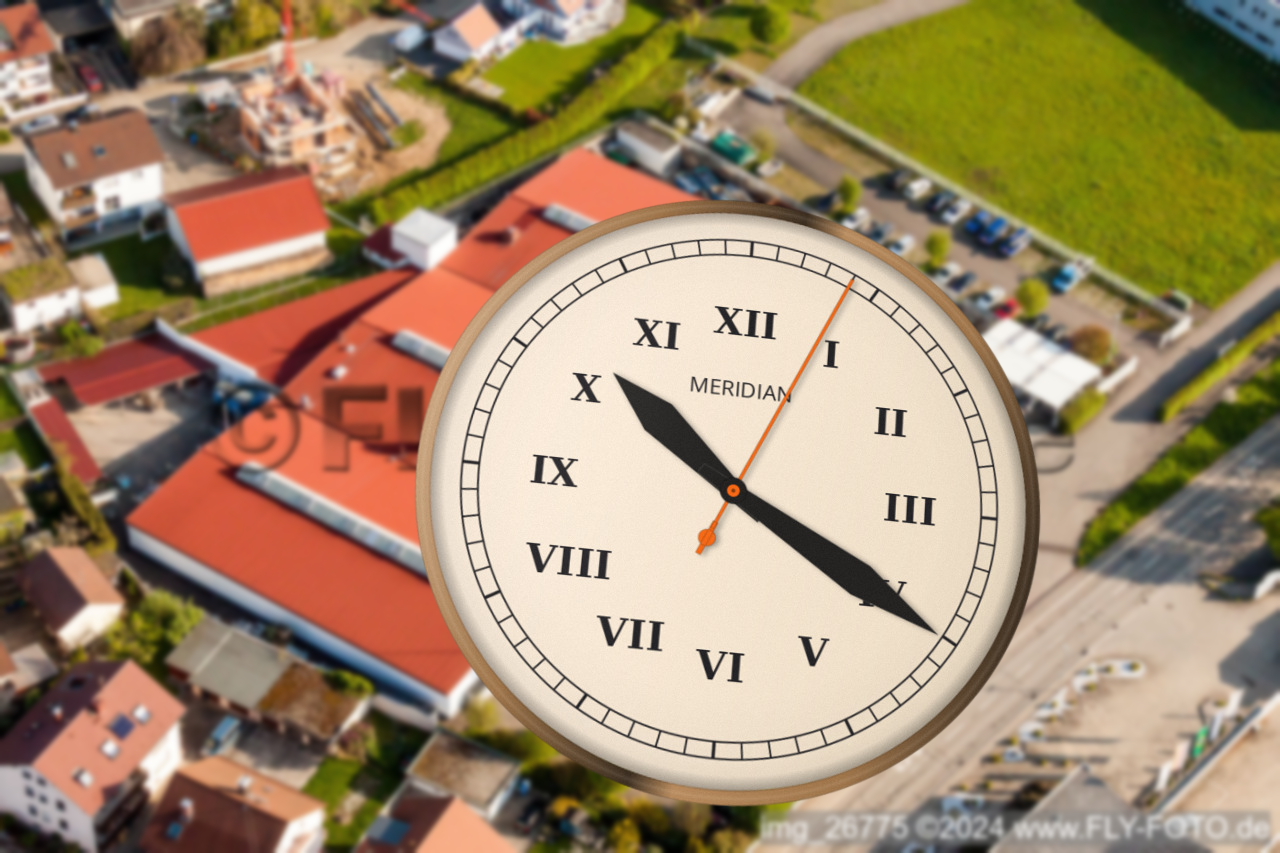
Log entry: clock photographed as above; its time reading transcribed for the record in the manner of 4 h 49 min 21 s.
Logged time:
10 h 20 min 04 s
